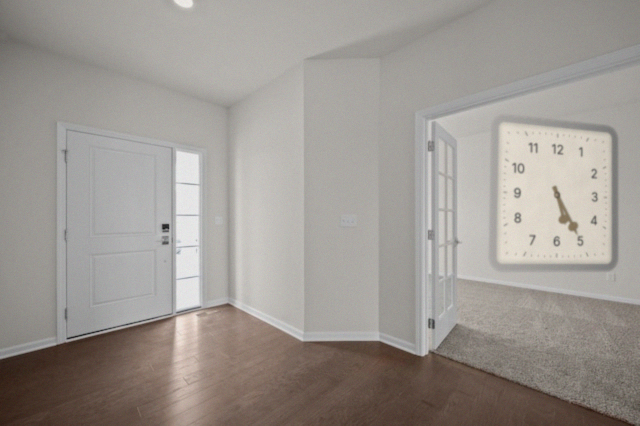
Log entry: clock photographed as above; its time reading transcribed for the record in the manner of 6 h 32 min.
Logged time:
5 h 25 min
